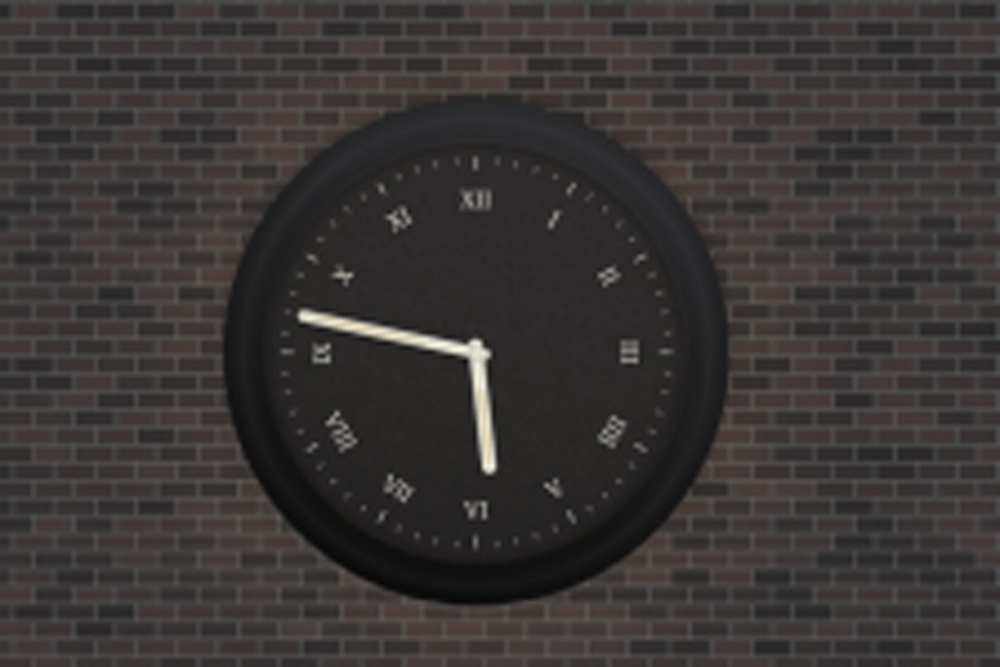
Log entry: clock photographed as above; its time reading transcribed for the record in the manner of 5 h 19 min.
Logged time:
5 h 47 min
